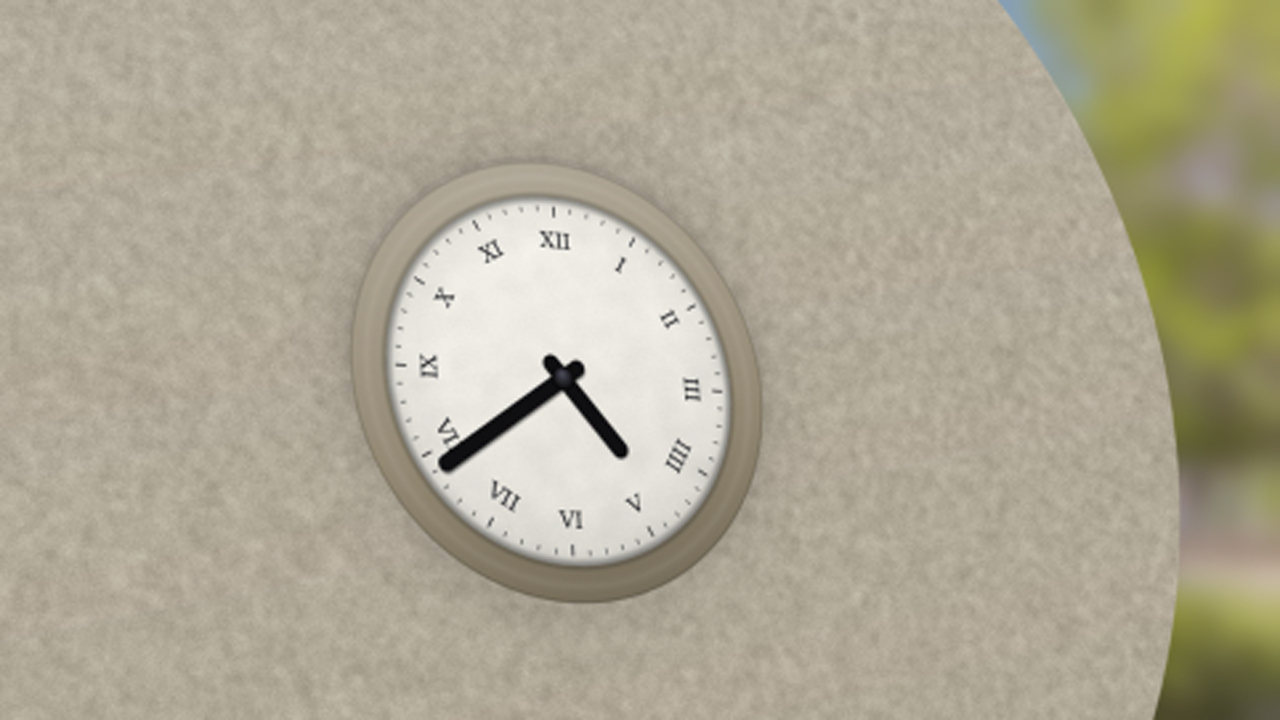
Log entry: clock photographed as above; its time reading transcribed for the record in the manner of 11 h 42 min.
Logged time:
4 h 39 min
